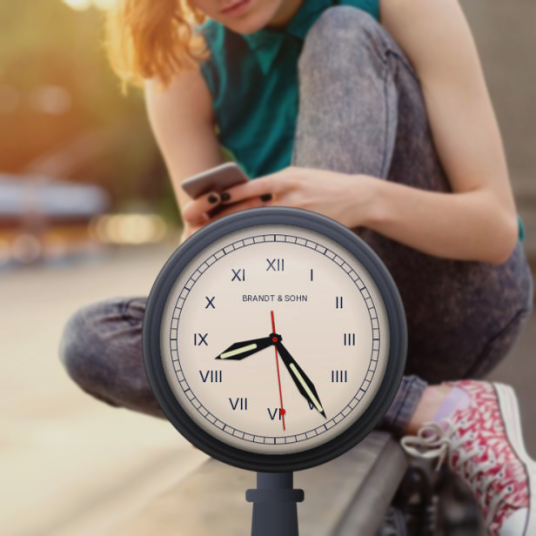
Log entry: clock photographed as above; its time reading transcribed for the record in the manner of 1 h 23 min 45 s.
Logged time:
8 h 24 min 29 s
